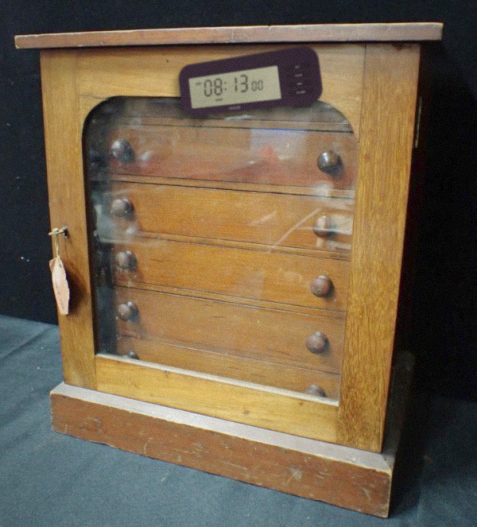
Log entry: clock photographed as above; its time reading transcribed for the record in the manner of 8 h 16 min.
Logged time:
8 h 13 min
